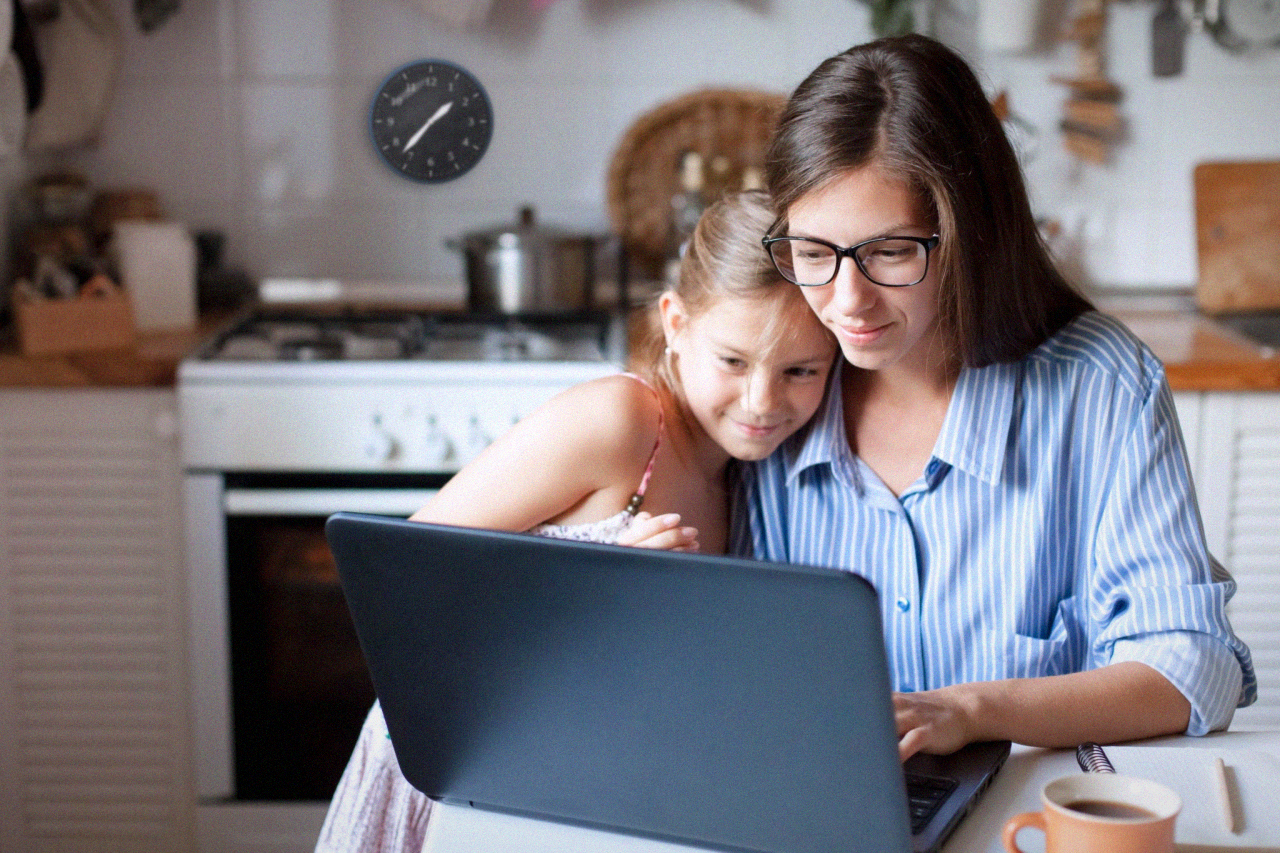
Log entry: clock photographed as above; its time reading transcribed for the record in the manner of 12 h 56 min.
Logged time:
1 h 37 min
